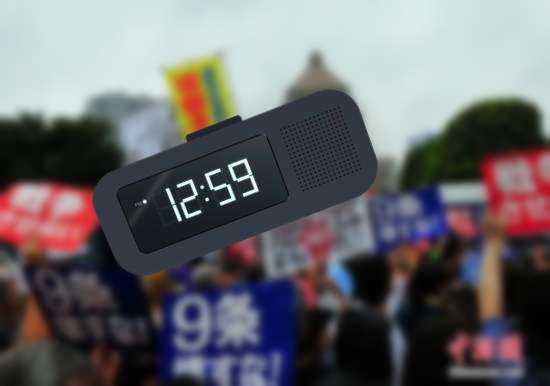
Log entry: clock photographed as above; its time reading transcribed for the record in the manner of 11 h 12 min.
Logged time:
12 h 59 min
